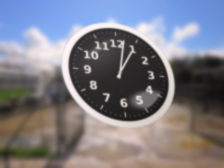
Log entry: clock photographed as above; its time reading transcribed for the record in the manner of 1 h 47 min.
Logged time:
1 h 02 min
